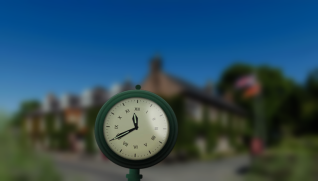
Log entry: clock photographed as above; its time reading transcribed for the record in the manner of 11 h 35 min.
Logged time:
11 h 40 min
